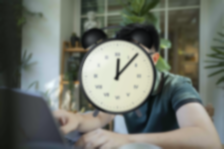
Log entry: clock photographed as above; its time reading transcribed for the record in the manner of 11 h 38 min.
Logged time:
12 h 07 min
